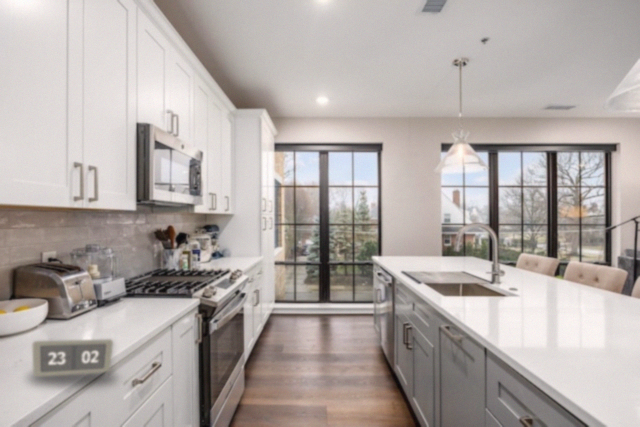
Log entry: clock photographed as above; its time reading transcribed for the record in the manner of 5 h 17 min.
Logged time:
23 h 02 min
